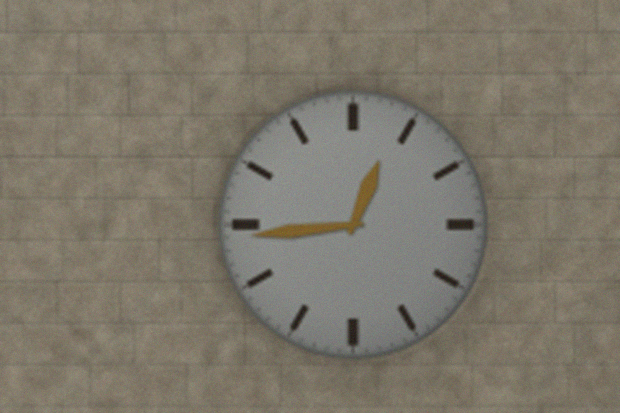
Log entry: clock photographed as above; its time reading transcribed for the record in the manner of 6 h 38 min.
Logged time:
12 h 44 min
